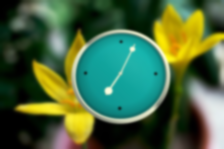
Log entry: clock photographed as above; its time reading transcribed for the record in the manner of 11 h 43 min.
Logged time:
7 h 04 min
